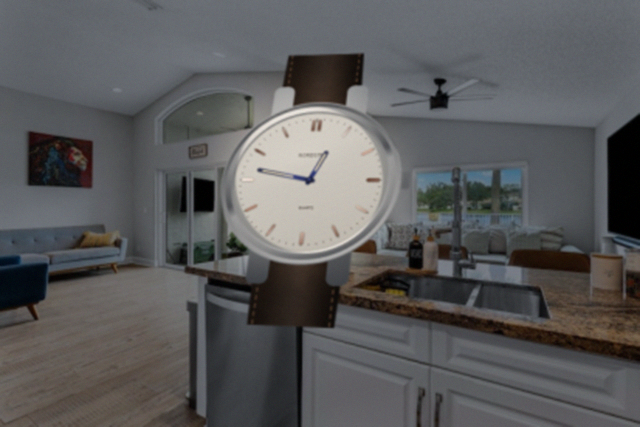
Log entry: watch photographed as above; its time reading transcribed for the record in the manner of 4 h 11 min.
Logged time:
12 h 47 min
